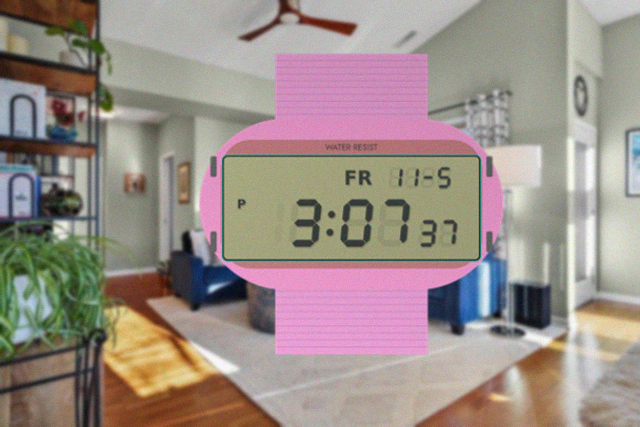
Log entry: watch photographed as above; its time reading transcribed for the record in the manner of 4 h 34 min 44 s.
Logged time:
3 h 07 min 37 s
